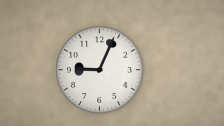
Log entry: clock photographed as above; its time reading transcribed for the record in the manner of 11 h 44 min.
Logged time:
9 h 04 min
